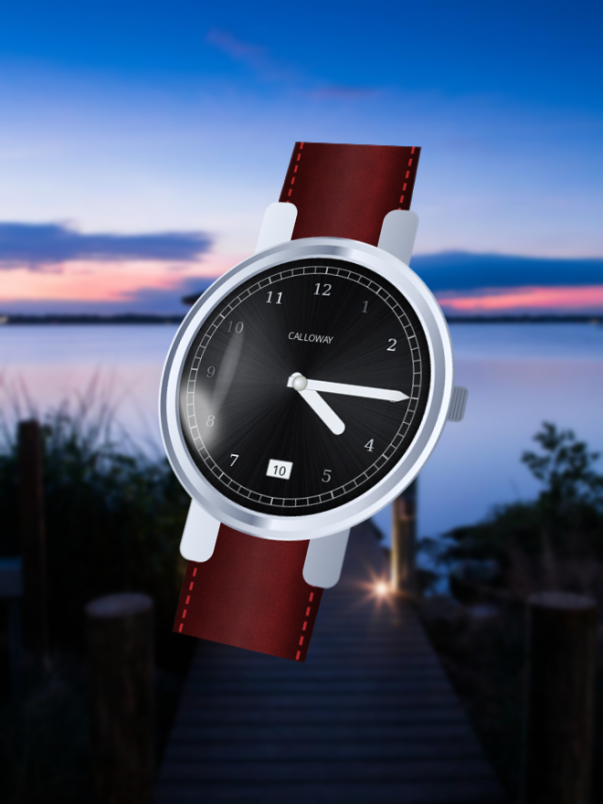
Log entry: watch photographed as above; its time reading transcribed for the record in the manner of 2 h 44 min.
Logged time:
4 h 15 min
